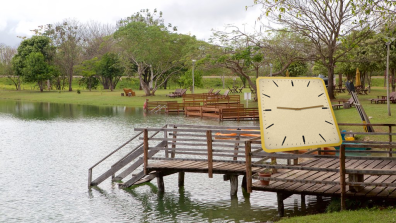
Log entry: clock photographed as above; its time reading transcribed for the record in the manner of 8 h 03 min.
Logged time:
9 h 14 min
